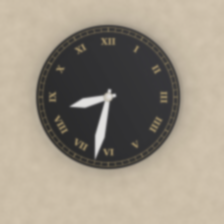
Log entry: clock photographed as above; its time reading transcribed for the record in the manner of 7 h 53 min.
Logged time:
8 h 32 min
